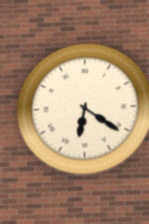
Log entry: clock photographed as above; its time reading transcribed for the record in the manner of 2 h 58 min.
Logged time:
6 h 21 min
